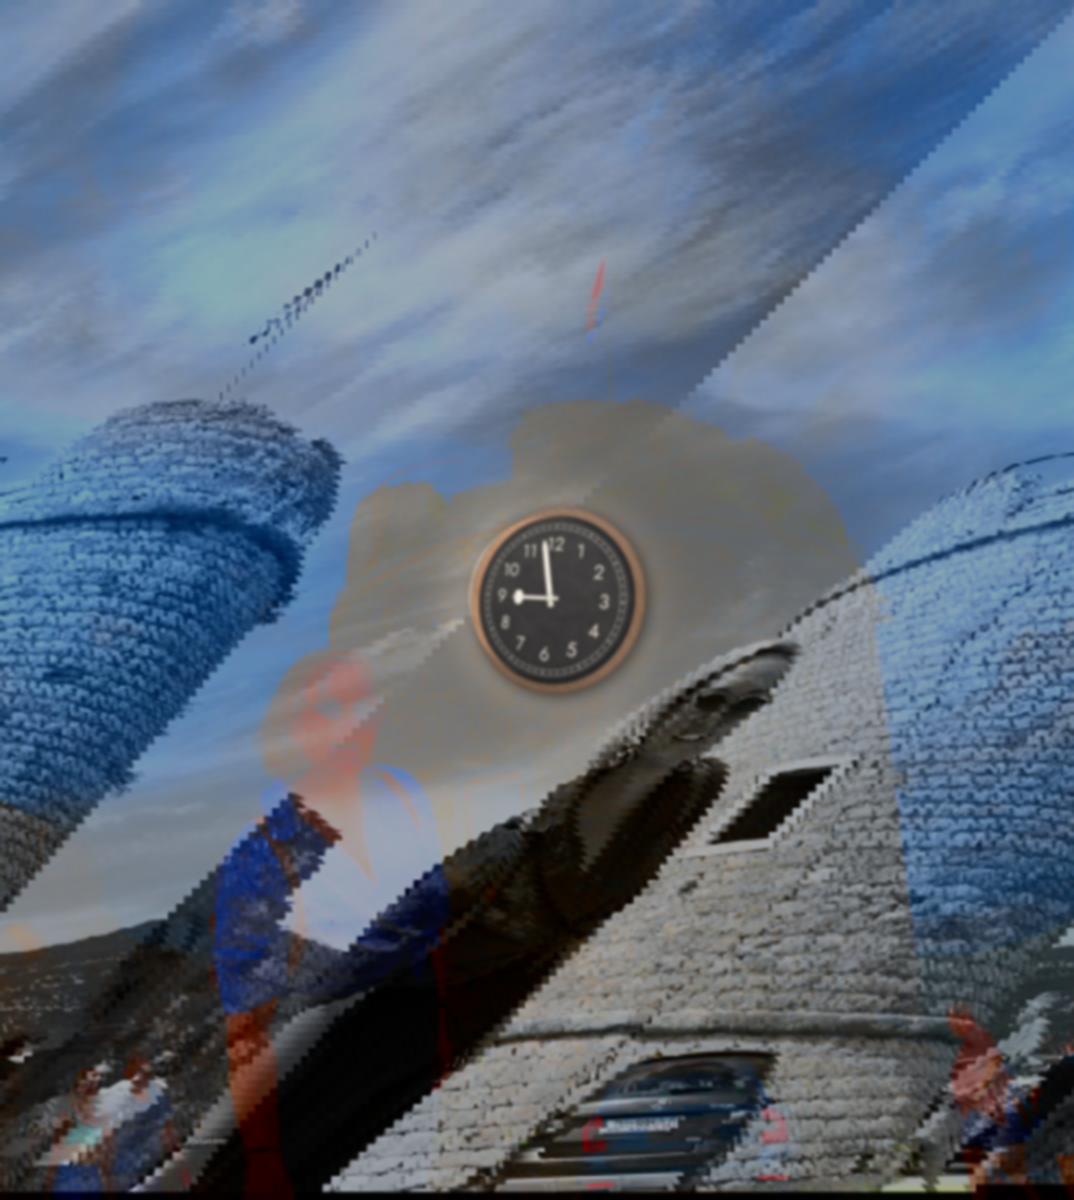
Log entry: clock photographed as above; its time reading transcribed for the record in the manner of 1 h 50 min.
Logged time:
8 h 58 min
